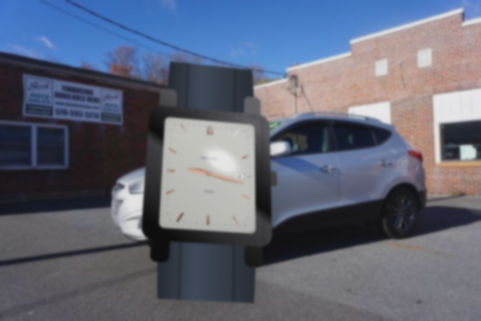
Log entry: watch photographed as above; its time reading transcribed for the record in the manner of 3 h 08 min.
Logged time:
9 h 17 min
